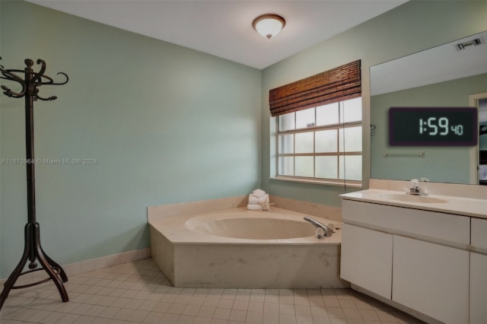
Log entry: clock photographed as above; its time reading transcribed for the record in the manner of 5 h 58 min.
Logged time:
1 h 59 min
